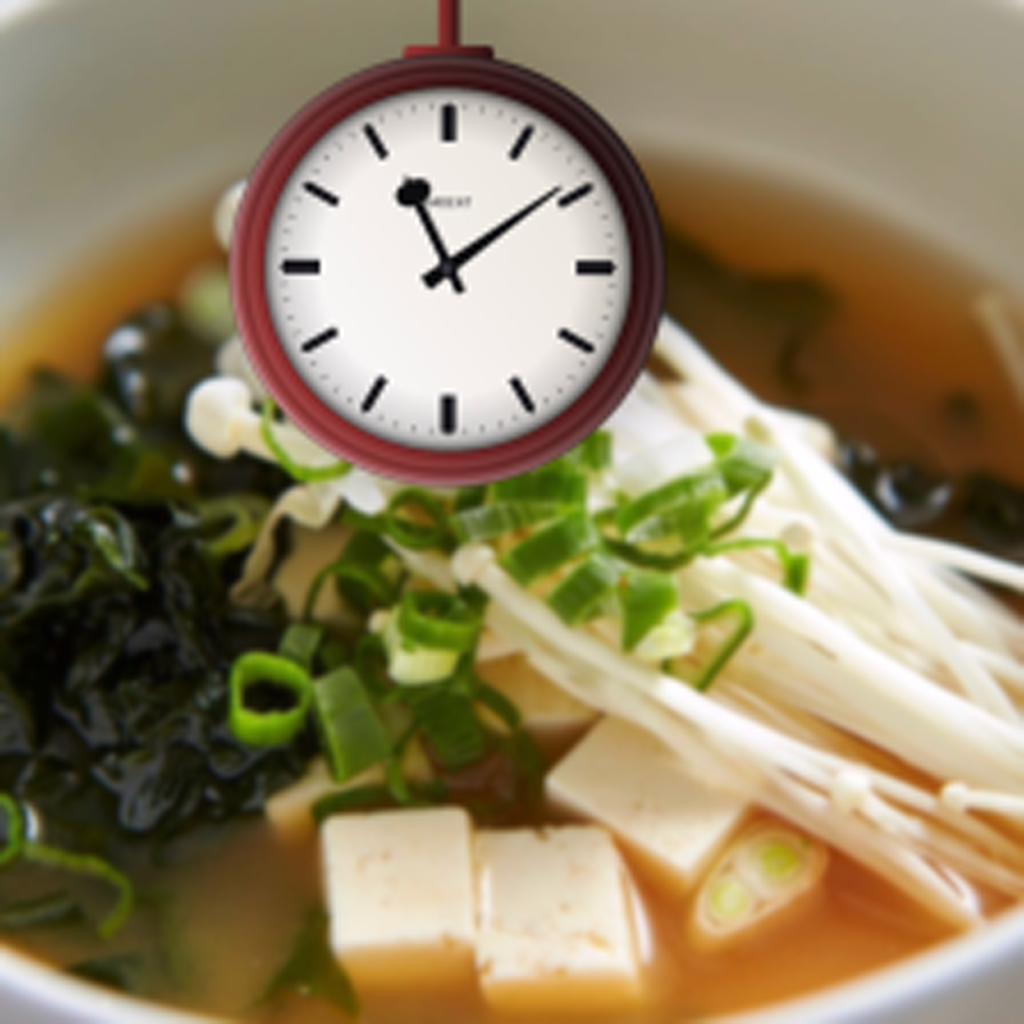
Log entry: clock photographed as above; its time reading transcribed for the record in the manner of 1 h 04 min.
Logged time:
11 h 09 min
